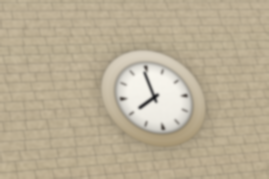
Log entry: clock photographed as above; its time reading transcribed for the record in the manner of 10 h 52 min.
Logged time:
7 h 59 min
